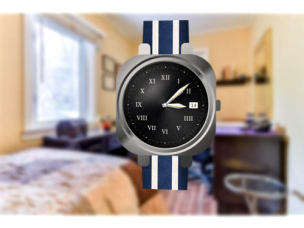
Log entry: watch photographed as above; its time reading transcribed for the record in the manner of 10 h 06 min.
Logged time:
3 h 08 min
